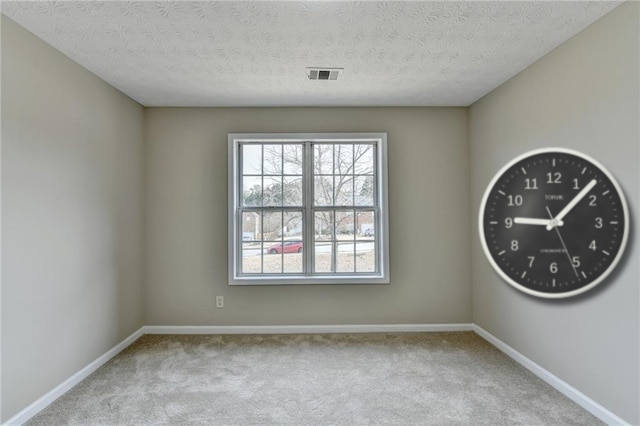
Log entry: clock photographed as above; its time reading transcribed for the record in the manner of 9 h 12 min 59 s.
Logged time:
9 h 07 min 26 s
